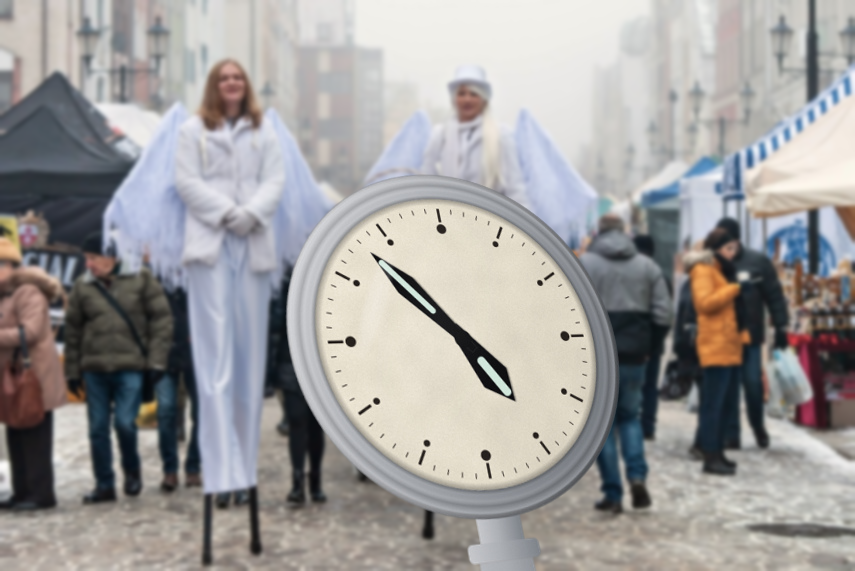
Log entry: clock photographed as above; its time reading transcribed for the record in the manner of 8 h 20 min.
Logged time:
4 h 53 min
